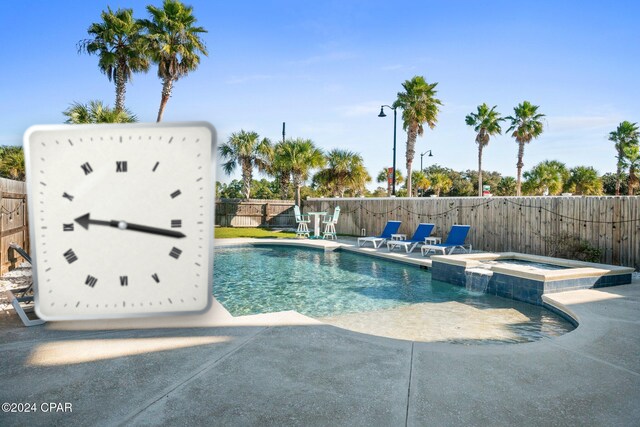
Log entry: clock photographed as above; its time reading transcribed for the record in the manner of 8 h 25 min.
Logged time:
9 h 17 min
